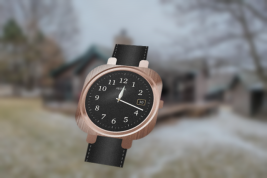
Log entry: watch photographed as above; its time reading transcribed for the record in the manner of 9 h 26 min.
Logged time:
12 h 18 min
